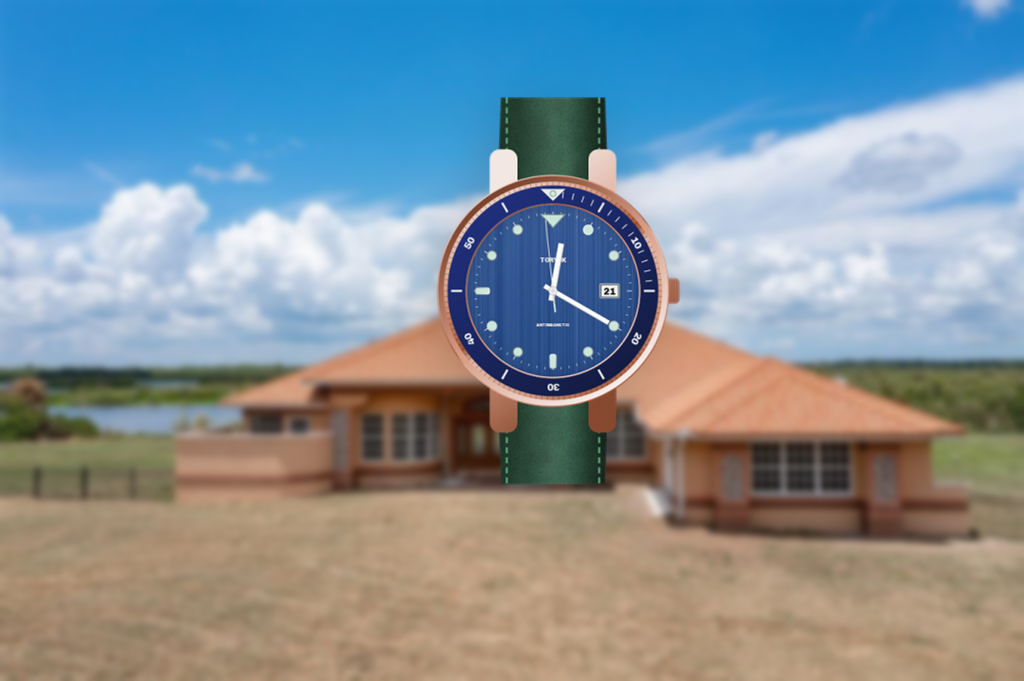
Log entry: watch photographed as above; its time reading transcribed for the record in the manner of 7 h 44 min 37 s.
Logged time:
12 h 19 min 59 s
